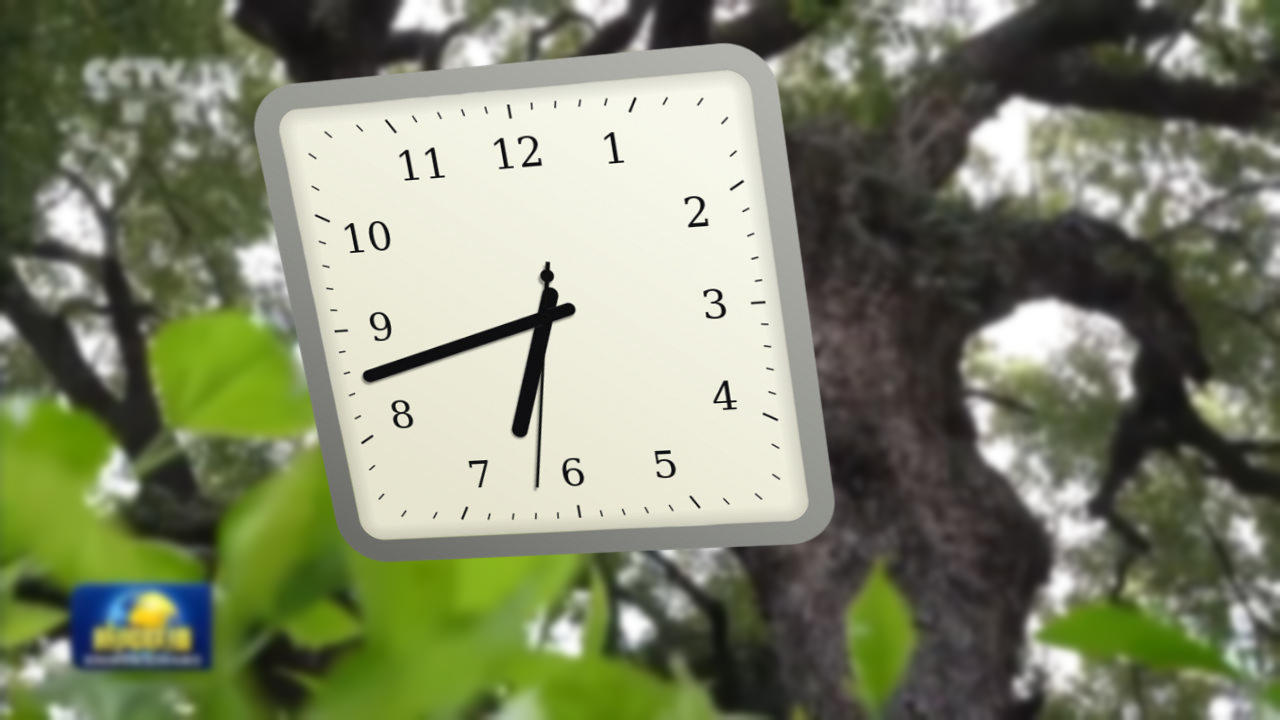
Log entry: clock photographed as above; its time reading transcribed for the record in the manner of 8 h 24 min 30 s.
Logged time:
6 h 42 min 32 s
